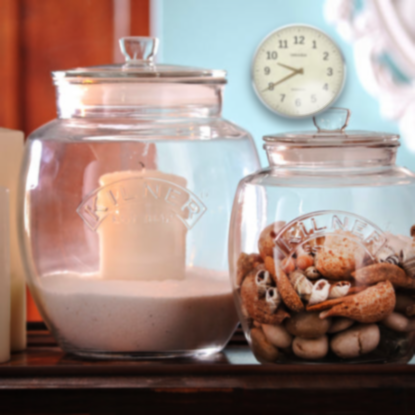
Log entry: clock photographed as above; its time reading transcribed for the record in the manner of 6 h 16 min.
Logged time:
9 h 40 min
